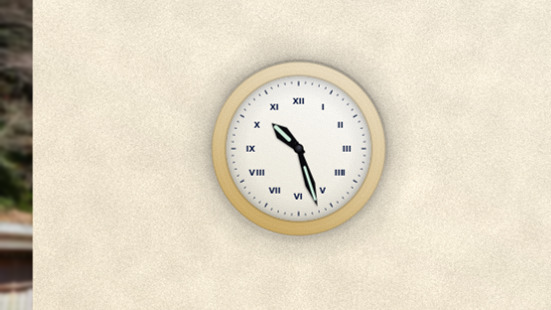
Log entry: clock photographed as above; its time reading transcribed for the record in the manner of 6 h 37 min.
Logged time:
10 h 27 min
